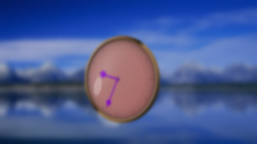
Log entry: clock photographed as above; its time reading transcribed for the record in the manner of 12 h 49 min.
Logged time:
9 h 34 min
